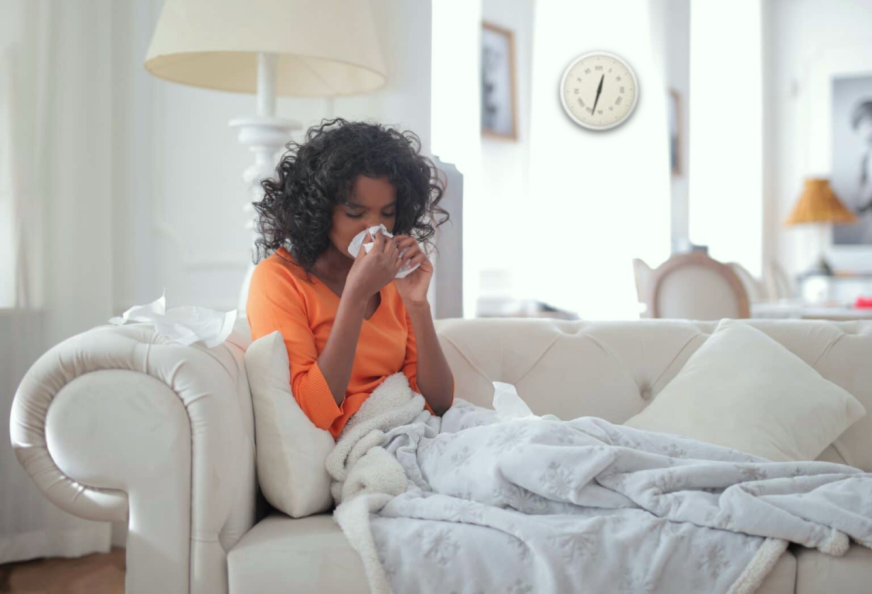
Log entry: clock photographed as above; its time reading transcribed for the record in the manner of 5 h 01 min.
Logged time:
12 h 33 min
